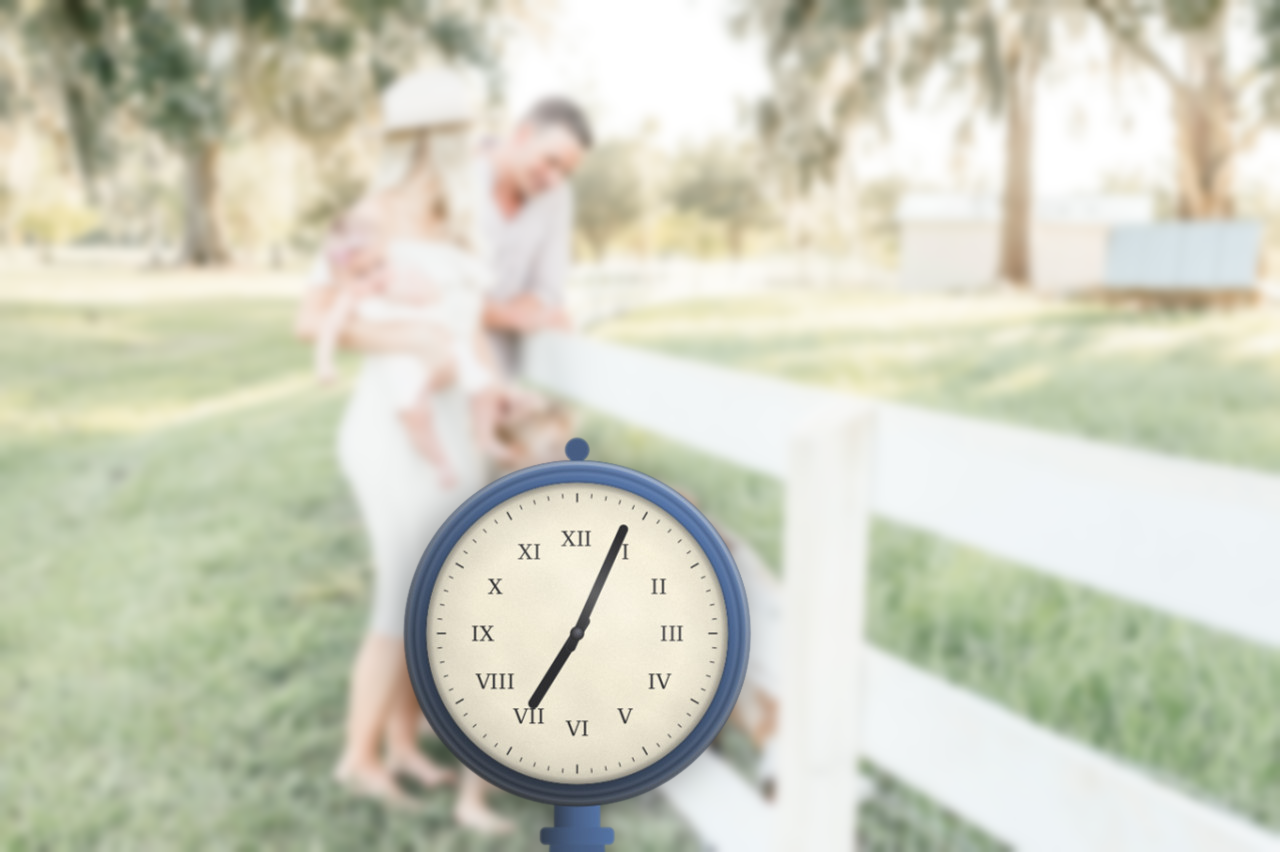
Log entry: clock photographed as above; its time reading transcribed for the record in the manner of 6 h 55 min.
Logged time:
7 h 04 min
